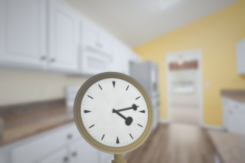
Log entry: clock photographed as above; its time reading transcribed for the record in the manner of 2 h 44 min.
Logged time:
4 h 13 min
